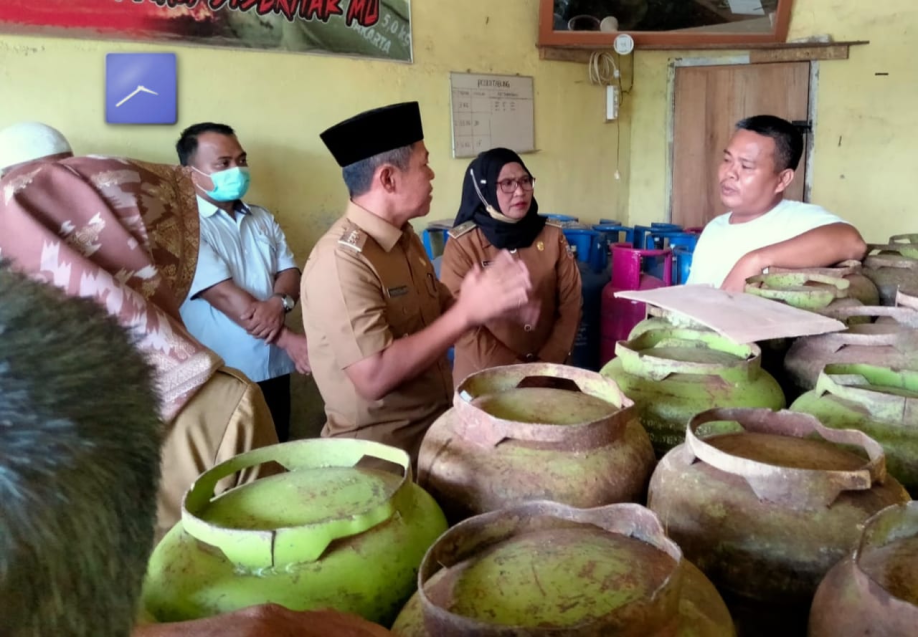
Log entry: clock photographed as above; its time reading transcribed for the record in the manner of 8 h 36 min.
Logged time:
3 h 39 min
